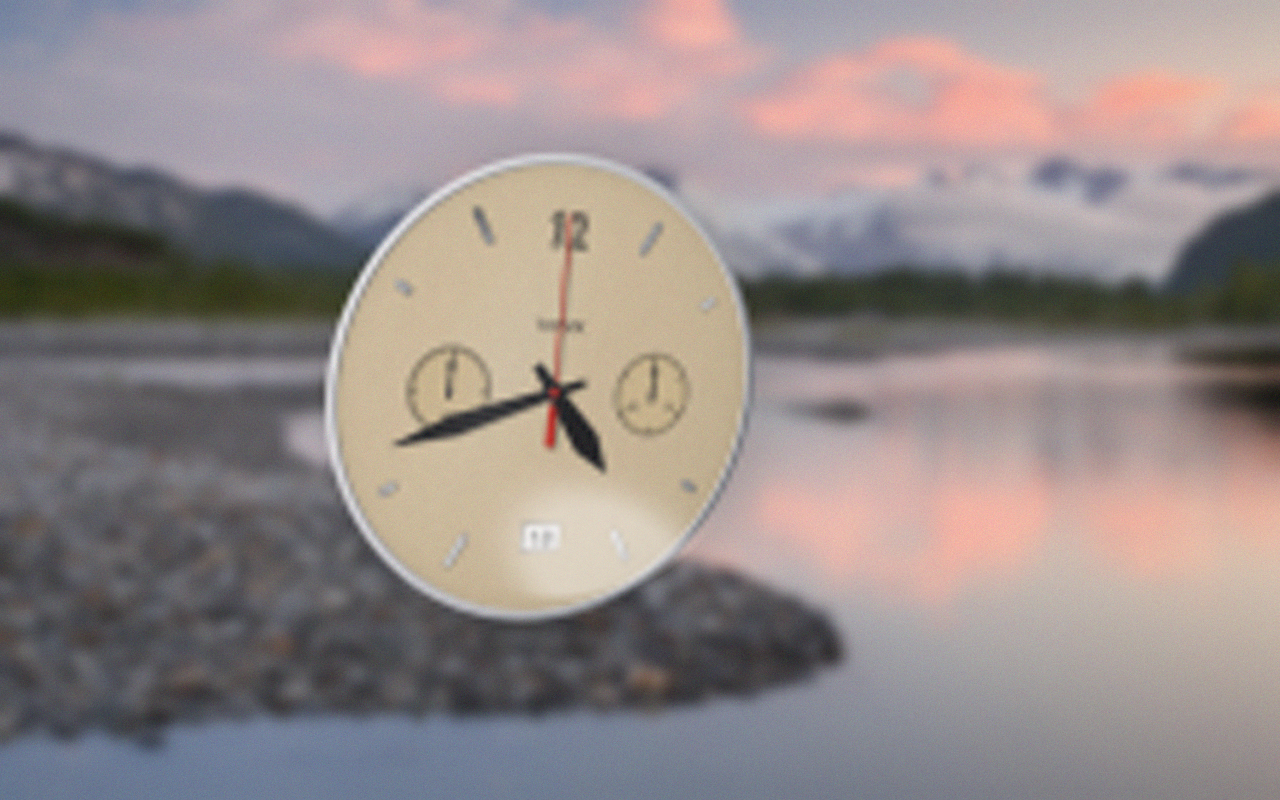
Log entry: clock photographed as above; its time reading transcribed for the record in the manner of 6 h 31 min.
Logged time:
4 h 42 min
